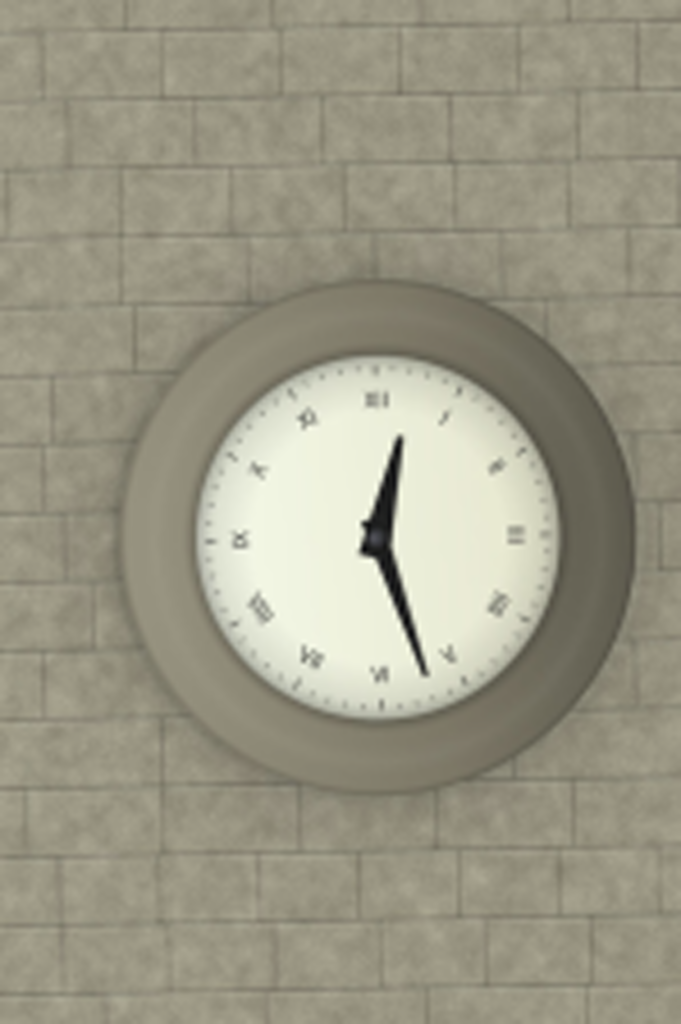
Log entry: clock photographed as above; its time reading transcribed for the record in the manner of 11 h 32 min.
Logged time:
12 h 27 min
